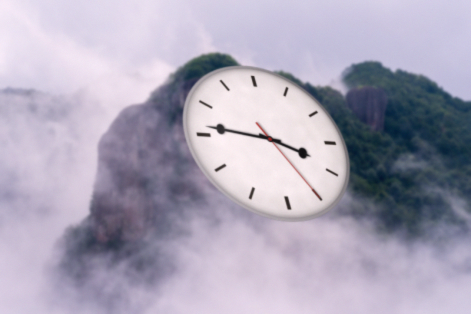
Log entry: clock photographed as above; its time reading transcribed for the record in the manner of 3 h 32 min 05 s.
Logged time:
3 h 46 min 25 s
